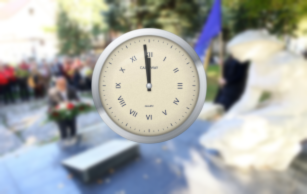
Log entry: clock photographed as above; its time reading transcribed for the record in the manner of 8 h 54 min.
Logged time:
11 h 59 min
